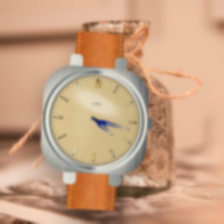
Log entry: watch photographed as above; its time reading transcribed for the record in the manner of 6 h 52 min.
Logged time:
4 h 17 min
